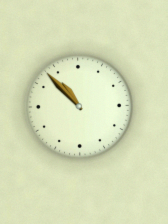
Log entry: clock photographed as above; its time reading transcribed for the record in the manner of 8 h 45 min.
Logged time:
10 h 53 min
